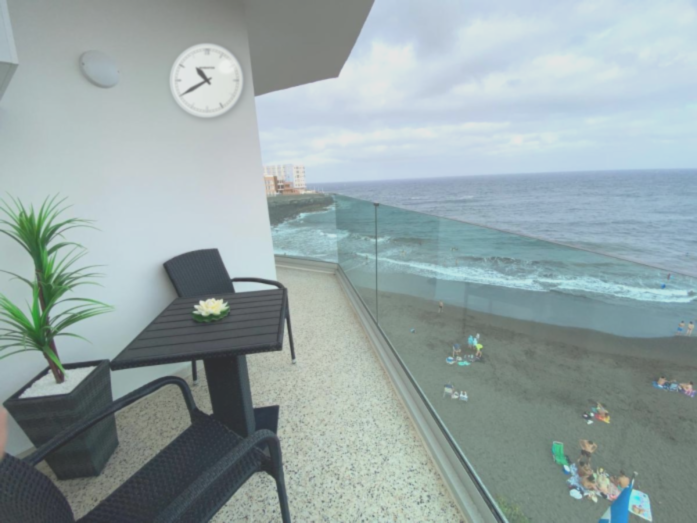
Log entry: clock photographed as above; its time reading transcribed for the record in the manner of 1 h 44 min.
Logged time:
10 h 40 min
